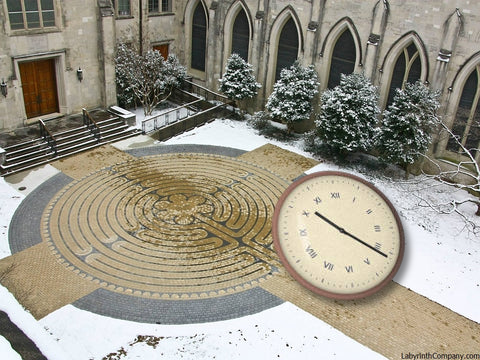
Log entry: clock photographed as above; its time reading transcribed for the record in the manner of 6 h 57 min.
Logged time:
10 h 21 min
